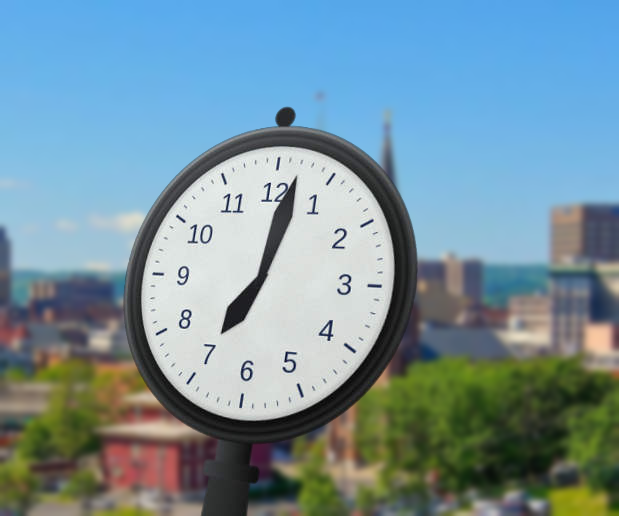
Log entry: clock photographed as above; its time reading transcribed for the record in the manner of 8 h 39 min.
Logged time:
7 h 02 min
